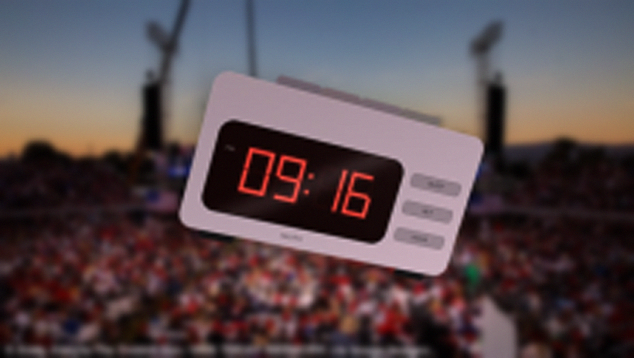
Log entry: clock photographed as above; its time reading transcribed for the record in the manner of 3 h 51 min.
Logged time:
9 h 16 min
